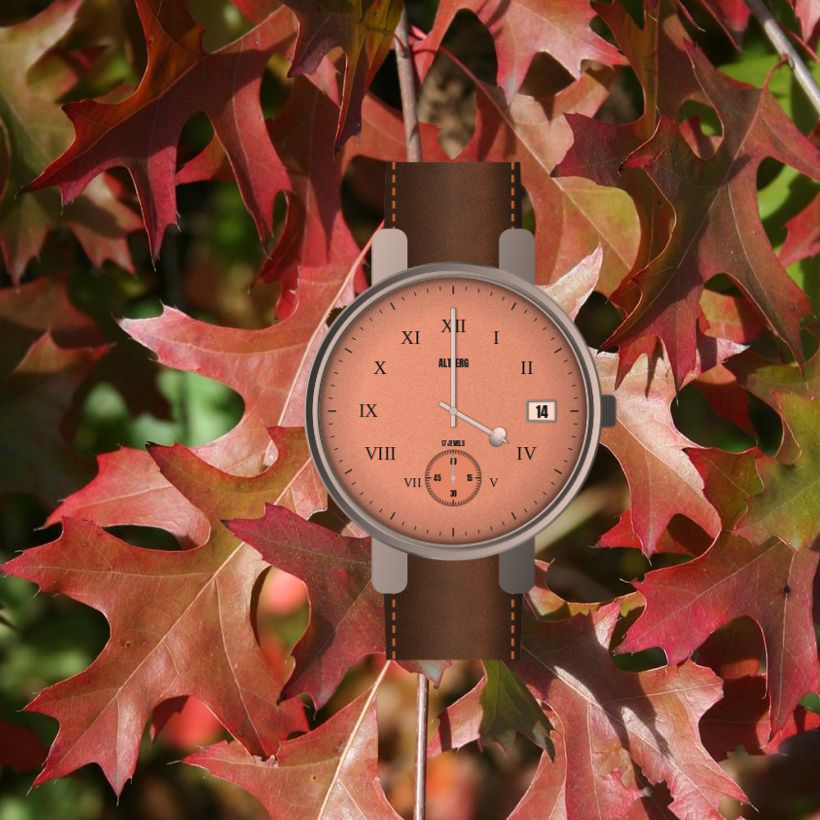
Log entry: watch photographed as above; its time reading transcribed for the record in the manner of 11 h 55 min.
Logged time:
4 h 00 min
